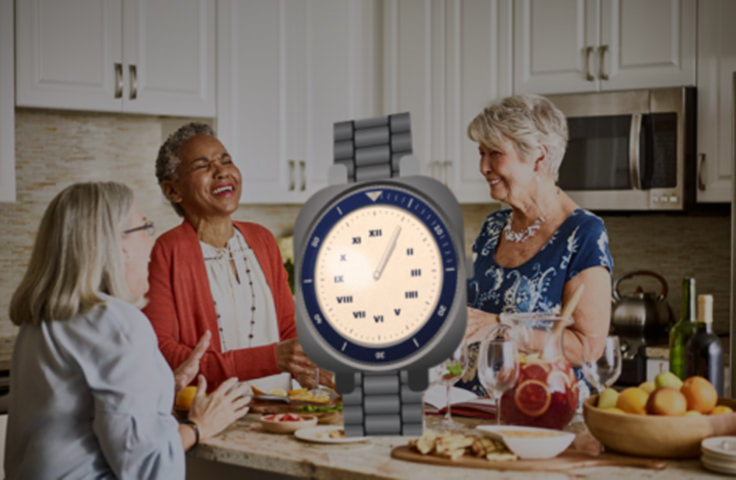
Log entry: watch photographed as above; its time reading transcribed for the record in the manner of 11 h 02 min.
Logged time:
1 h 05 min
